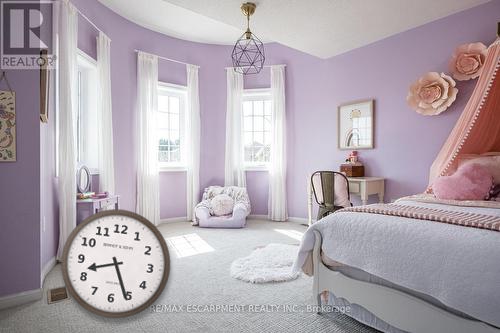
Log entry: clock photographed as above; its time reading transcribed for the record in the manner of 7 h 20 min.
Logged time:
8 h 26 min
